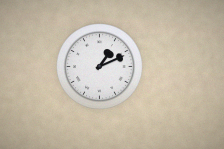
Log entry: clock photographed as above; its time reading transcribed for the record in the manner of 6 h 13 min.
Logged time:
1 h 11 min
